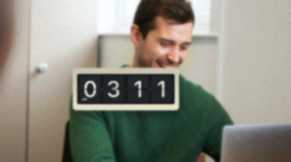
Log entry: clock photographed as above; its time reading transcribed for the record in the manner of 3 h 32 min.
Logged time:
3 h 11 min
